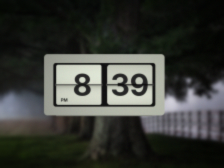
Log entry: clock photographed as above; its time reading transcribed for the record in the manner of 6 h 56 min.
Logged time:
8 h 39 min
